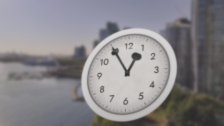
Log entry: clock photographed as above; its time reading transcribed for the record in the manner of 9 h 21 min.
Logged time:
12 h 55 min
